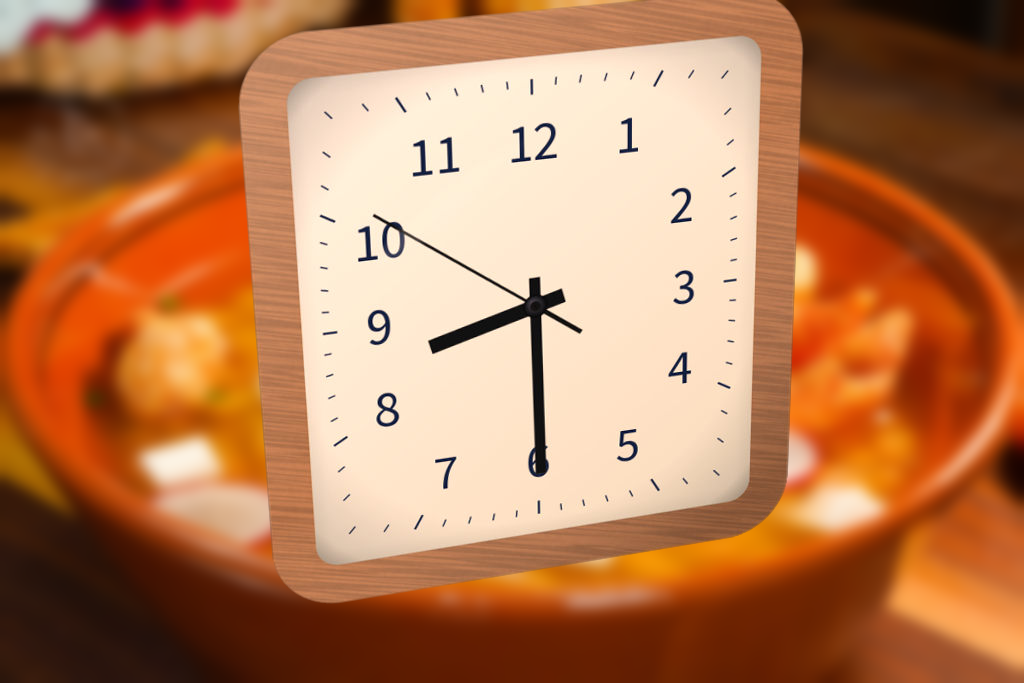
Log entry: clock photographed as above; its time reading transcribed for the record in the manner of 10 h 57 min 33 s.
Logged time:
8 h 29 min 51 s
